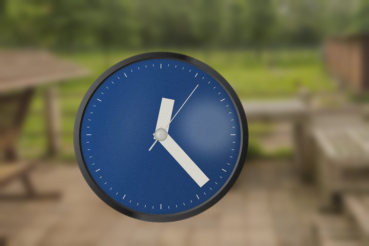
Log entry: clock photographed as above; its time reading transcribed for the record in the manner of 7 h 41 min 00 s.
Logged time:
12 h 23 min 06 s
